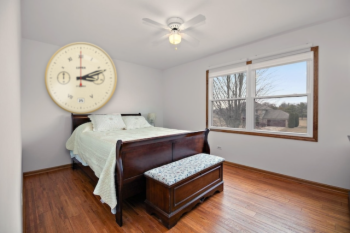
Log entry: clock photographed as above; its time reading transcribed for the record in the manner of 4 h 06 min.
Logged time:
3 h 12 min
